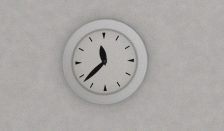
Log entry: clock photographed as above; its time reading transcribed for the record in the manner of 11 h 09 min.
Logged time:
11 h 38 min
